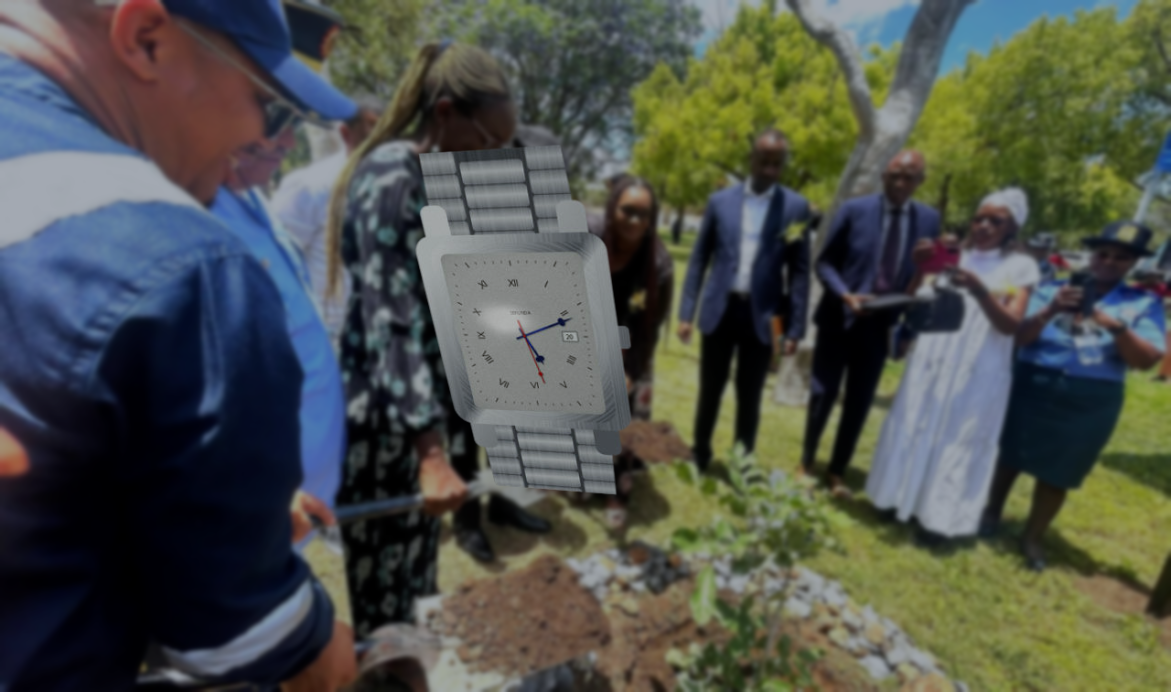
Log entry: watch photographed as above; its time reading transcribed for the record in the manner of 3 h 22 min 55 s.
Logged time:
5 h 11 min 28 s
